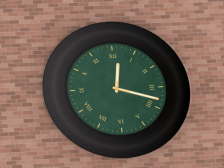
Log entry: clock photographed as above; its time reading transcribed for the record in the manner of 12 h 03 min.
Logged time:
12 h 18 min
